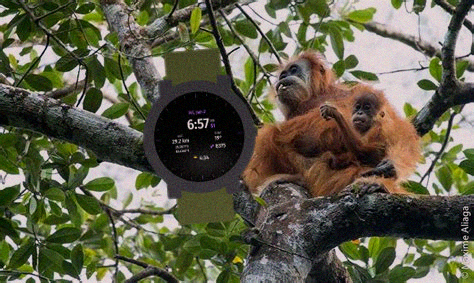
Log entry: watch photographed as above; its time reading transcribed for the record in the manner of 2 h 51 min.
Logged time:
6 h 57 min
